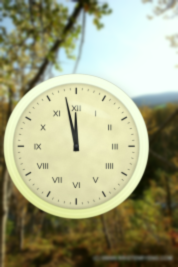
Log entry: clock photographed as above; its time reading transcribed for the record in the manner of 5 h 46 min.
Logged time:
11 h 58 min
